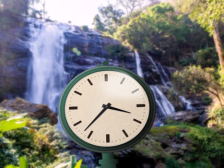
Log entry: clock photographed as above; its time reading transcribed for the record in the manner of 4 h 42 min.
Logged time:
3 h 37 min
